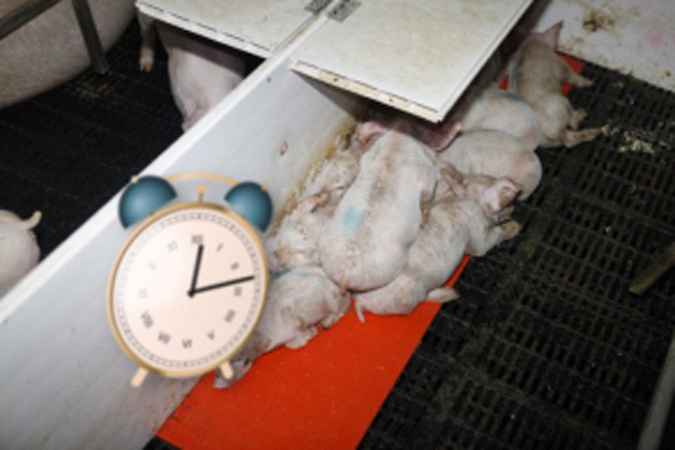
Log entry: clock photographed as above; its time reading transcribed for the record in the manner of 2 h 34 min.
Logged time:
12 h 13 min
